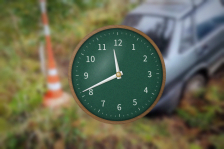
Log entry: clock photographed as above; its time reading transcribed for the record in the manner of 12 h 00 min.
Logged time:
11 h 41 min
